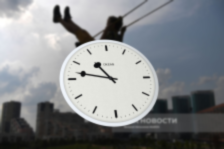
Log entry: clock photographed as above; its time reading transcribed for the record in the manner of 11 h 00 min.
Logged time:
10 h 47 min
